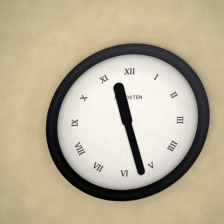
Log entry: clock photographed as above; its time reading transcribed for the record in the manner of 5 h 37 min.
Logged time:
11 h 27 min
